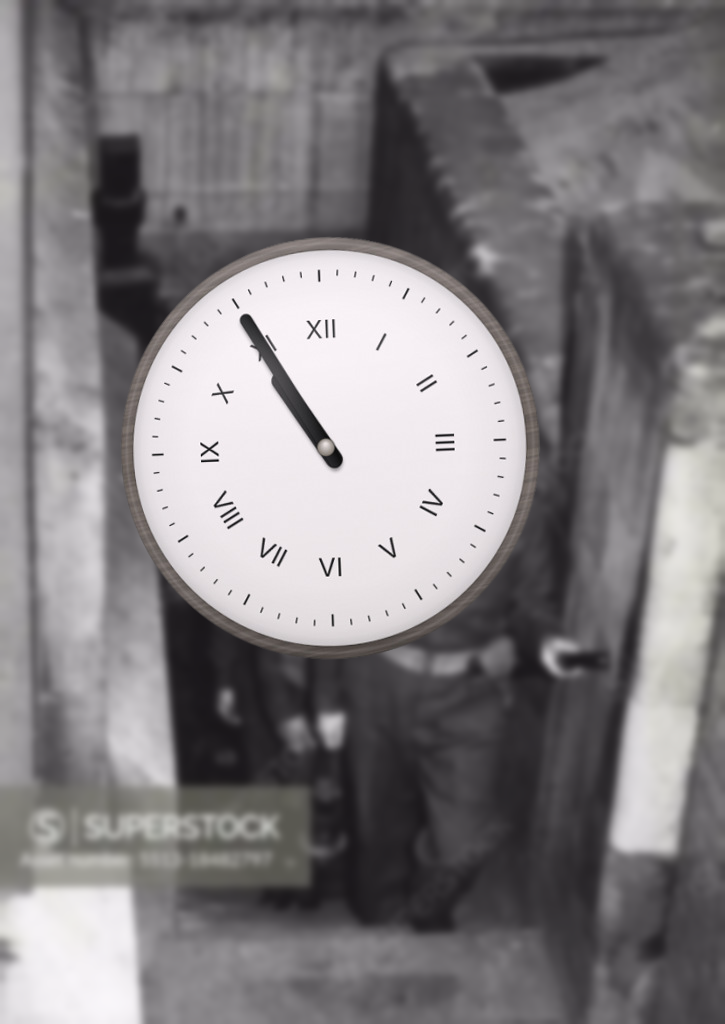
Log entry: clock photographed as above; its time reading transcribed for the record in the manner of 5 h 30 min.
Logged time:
10 h 55 min
